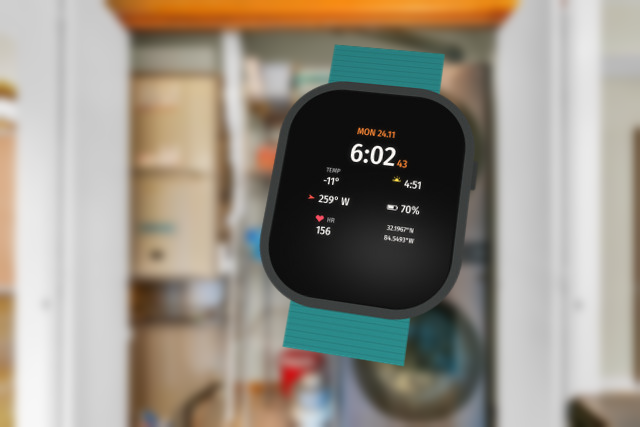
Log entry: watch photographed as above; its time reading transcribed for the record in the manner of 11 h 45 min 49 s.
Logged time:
6 h 02 min 43 s
